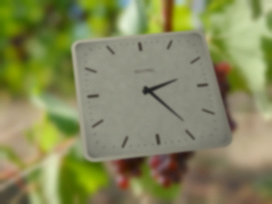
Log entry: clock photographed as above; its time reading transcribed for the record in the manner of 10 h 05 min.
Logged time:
2 h 24 min
